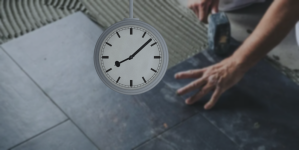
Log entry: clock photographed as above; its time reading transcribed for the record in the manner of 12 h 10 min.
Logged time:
8 h 08 min
